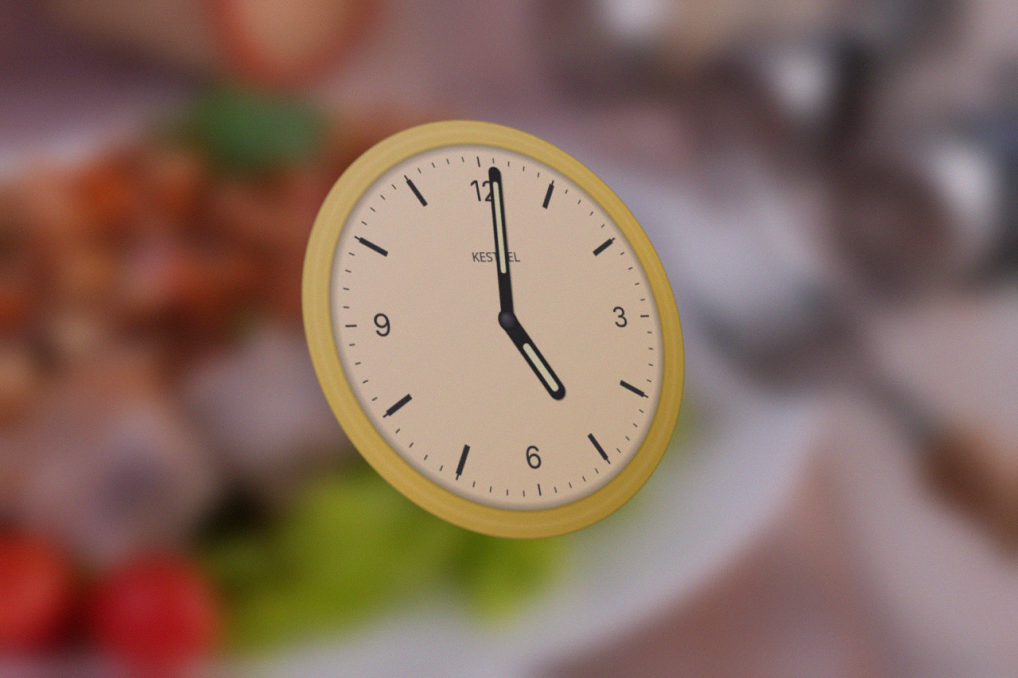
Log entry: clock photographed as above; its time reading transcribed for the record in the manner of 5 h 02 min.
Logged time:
5 h 01 min
